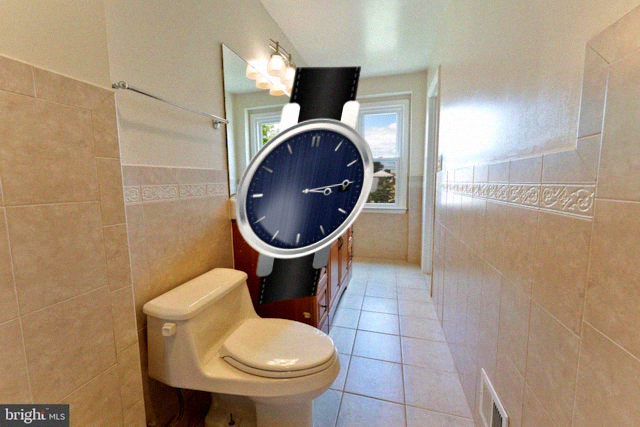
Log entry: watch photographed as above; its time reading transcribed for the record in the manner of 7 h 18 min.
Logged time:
3 h 14 min
